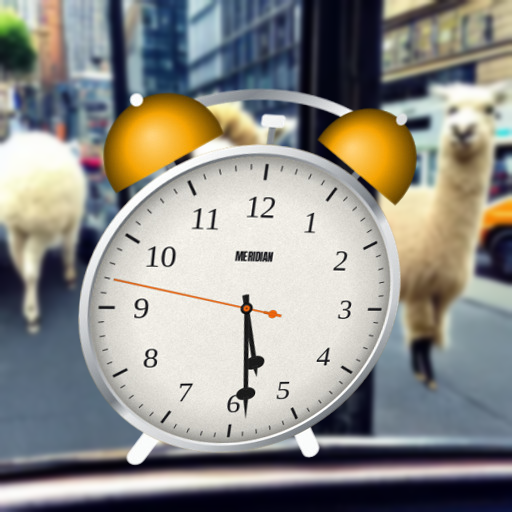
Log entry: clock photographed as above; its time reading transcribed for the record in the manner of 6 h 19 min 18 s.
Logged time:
5 h 28 min 47 s
